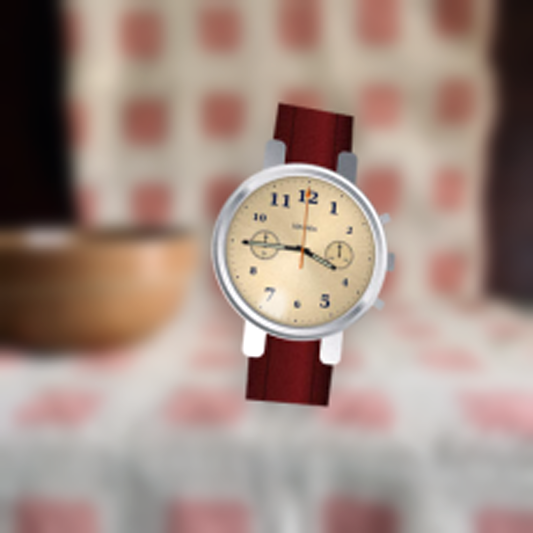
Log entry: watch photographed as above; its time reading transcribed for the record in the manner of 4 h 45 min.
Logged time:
3 h 45 min
